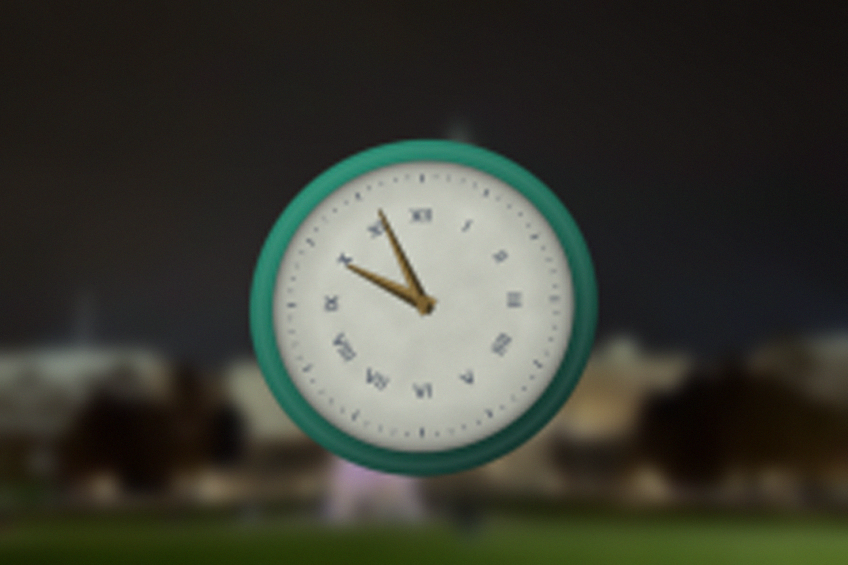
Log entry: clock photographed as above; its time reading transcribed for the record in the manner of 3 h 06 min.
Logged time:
9 h 56 min
